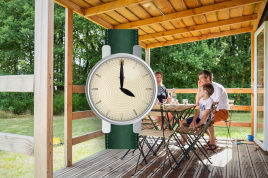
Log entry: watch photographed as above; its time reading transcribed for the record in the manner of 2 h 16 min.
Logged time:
4 h 00 min
